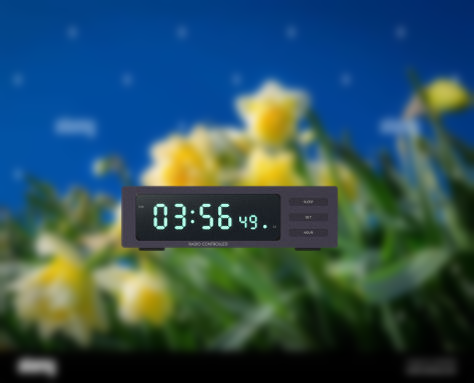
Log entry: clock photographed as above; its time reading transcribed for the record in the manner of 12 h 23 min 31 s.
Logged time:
3 h 56 min 49 s
